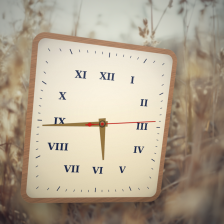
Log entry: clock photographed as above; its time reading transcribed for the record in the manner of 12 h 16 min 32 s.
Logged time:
5 h 44 min 14 s
